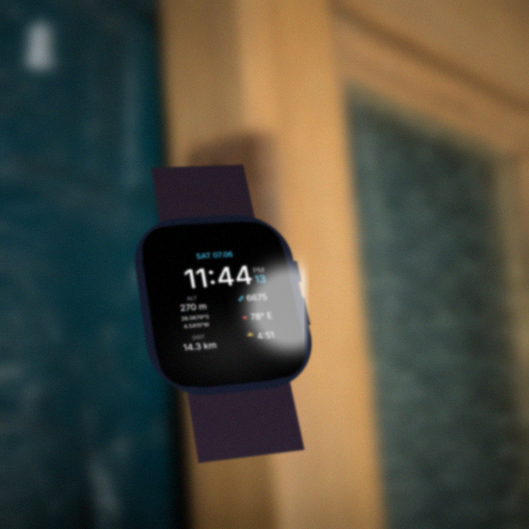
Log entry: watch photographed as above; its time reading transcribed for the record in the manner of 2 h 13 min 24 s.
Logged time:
11 h 44 min 13 s
